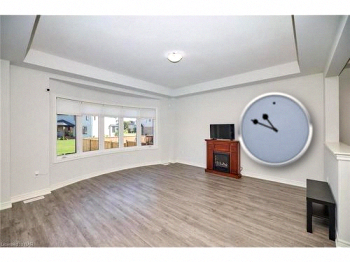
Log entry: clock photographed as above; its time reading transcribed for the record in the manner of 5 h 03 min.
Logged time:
10 h 49 min
